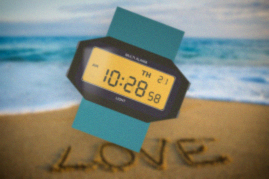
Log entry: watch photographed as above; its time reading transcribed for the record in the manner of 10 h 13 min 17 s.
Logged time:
10 h 28 min 58 s
